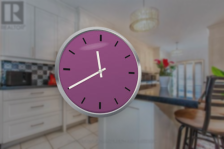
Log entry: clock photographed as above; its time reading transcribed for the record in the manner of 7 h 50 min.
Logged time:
11 h 40 min
